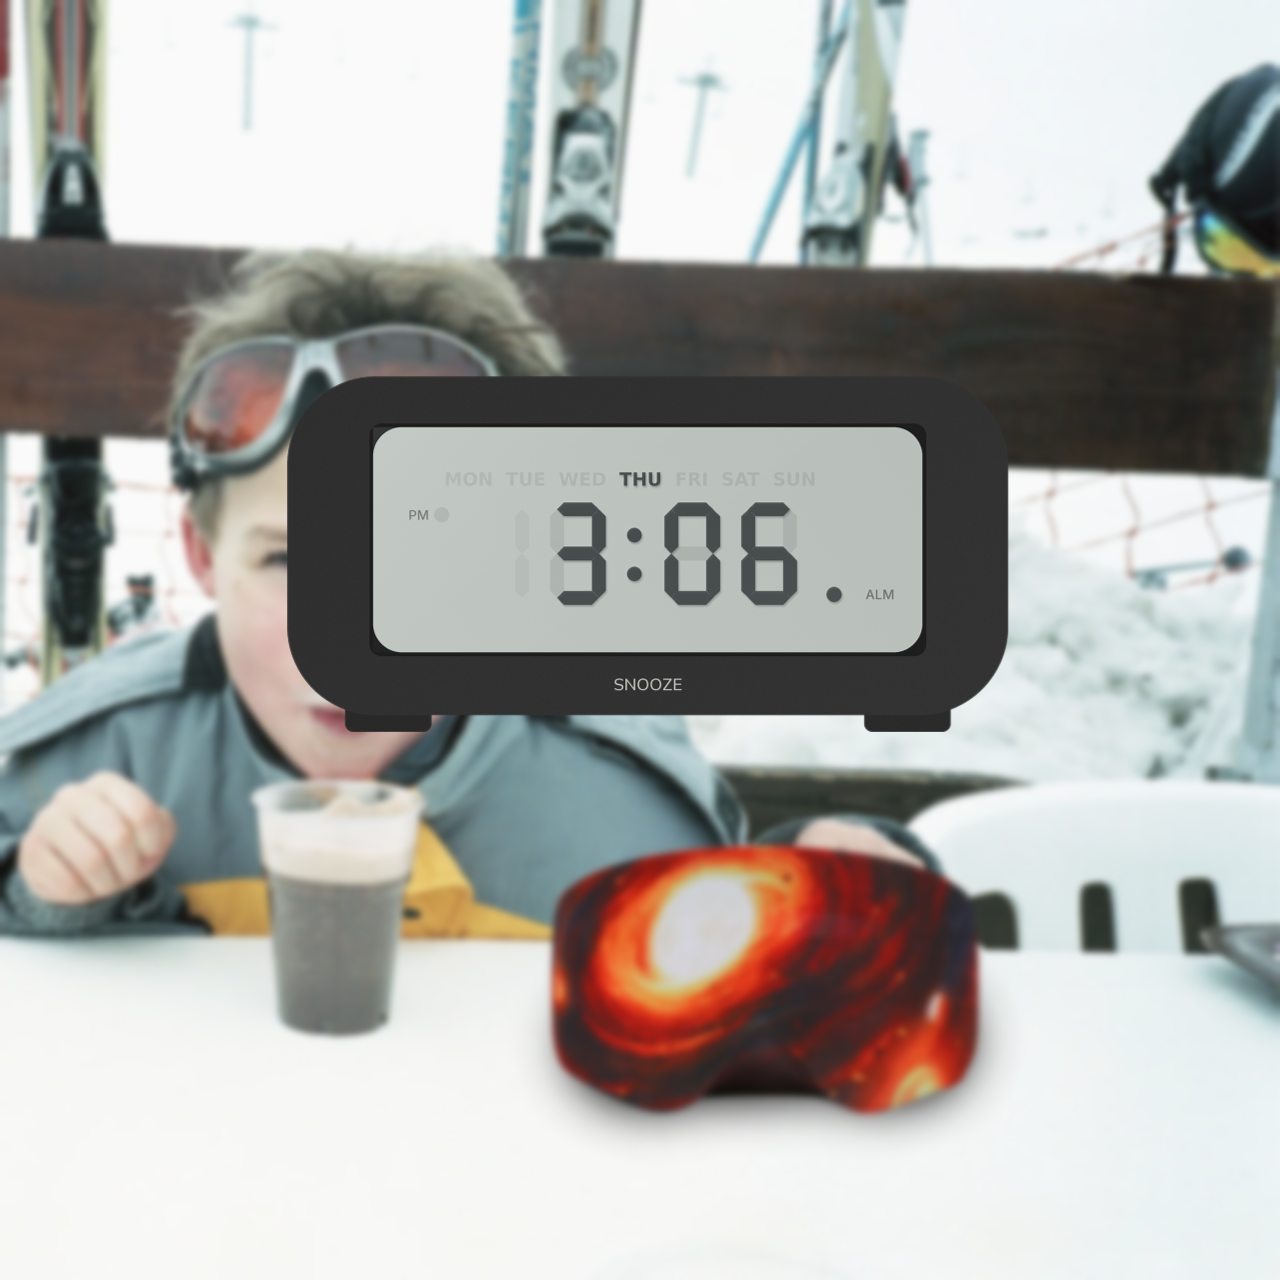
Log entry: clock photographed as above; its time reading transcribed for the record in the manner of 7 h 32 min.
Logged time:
3 h 06 min
